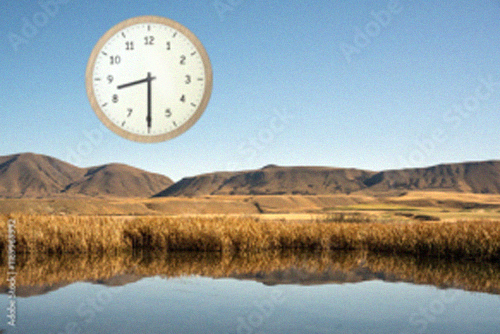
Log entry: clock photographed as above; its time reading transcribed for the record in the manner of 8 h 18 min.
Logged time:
8 h 30 min
